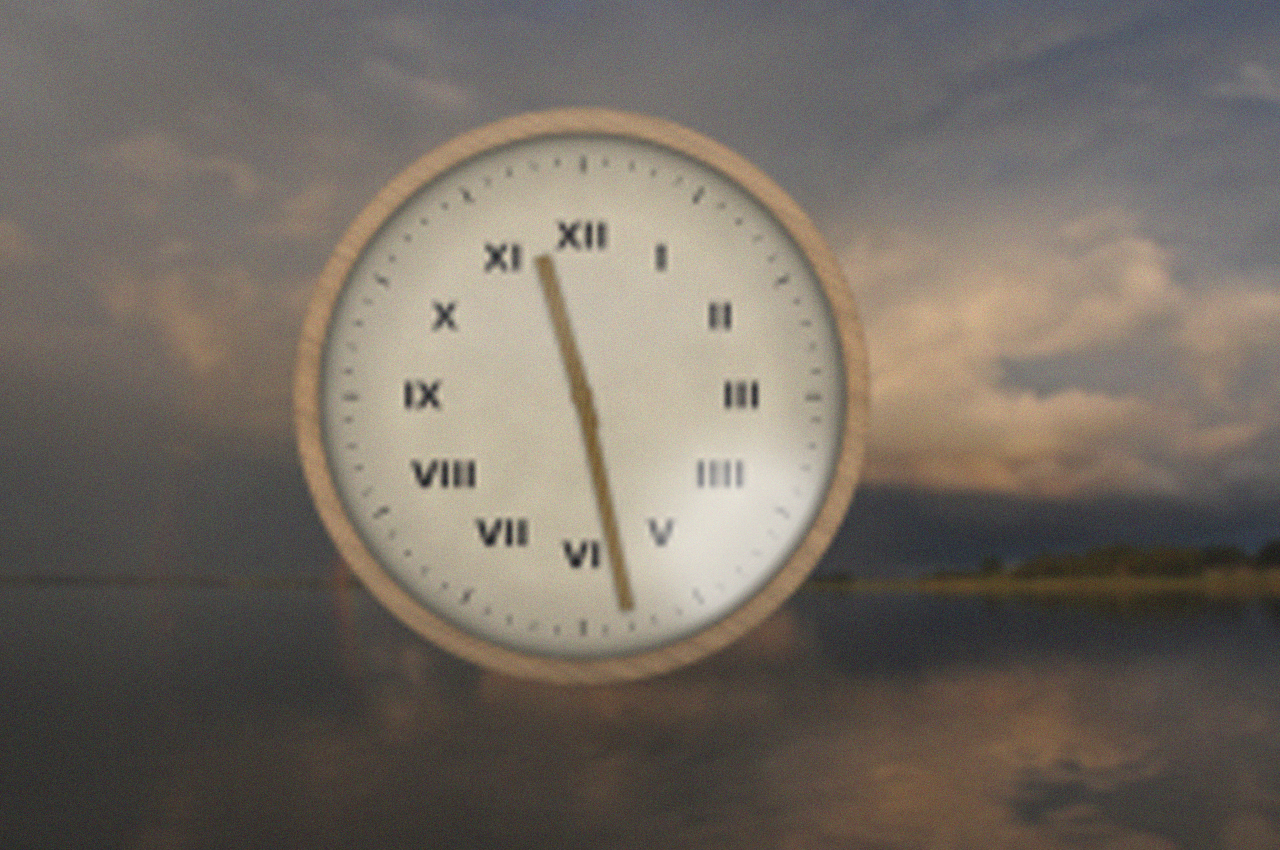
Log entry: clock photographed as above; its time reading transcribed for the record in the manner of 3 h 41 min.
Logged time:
11 h 28 min
